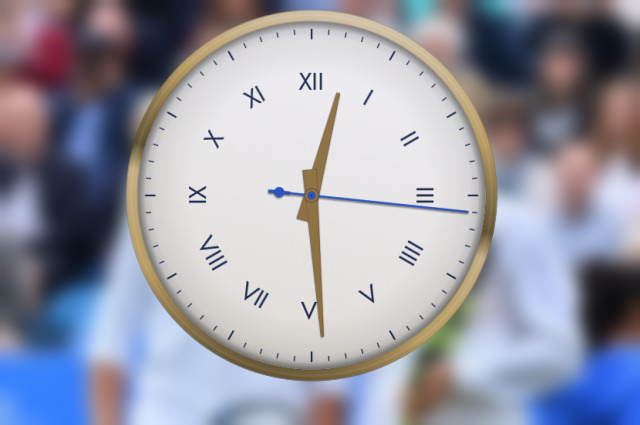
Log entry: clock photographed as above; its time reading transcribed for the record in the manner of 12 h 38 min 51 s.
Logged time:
12 h 29 min 16 s
